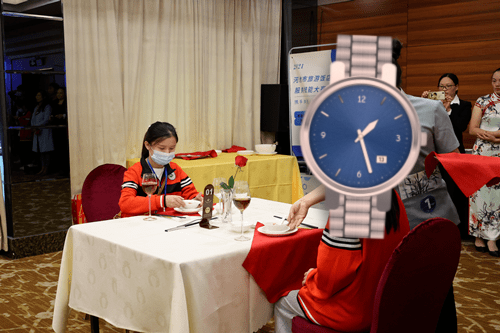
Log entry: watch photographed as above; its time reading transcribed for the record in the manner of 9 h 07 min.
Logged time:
1 h 27 min
